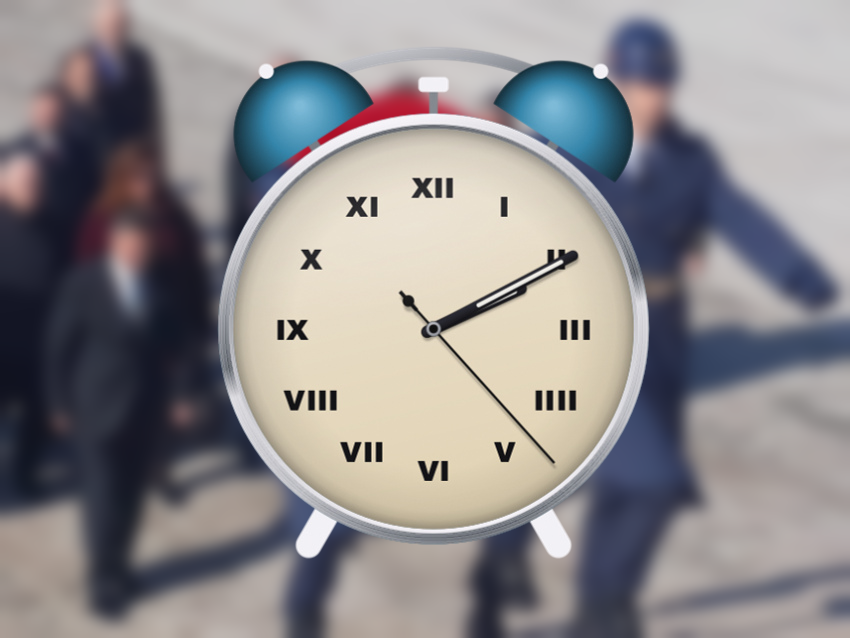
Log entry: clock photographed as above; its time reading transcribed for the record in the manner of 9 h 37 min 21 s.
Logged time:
2 h 10 min 23 s
